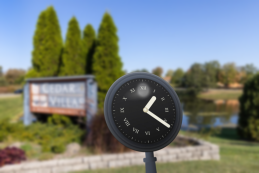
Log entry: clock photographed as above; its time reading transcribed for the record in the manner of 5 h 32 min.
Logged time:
1 h 21 min
